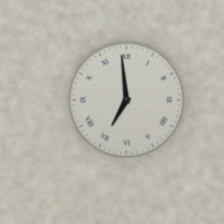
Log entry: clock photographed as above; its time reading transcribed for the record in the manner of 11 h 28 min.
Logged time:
6 h 59 min
